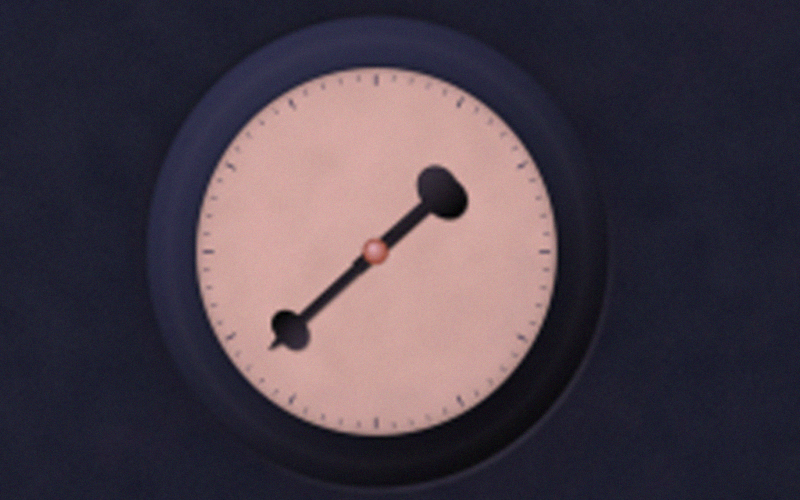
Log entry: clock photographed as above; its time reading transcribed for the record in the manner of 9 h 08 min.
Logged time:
1 h 38 min
